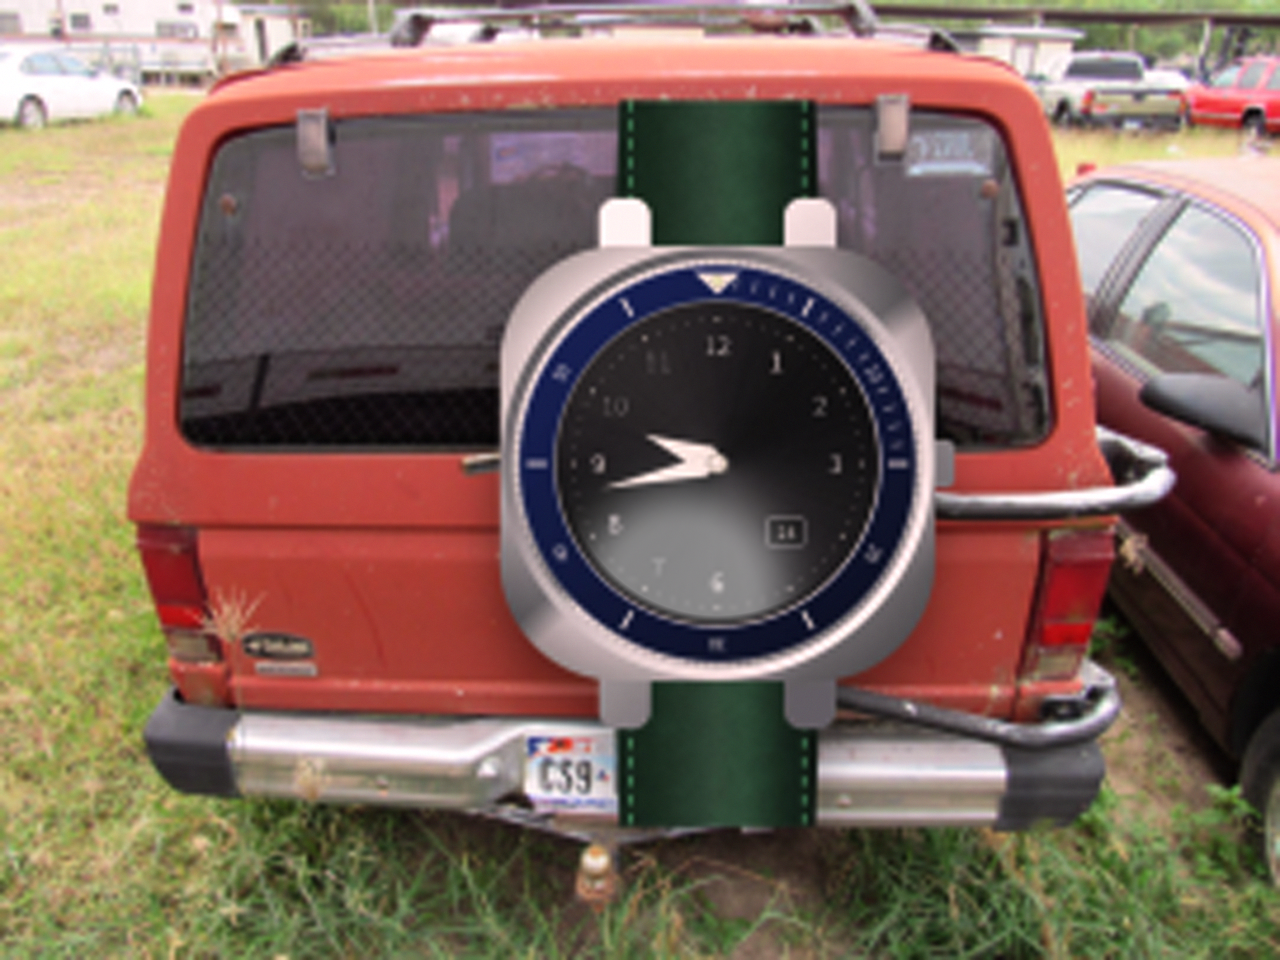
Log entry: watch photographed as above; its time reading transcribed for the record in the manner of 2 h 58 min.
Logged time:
9 h 43 min
